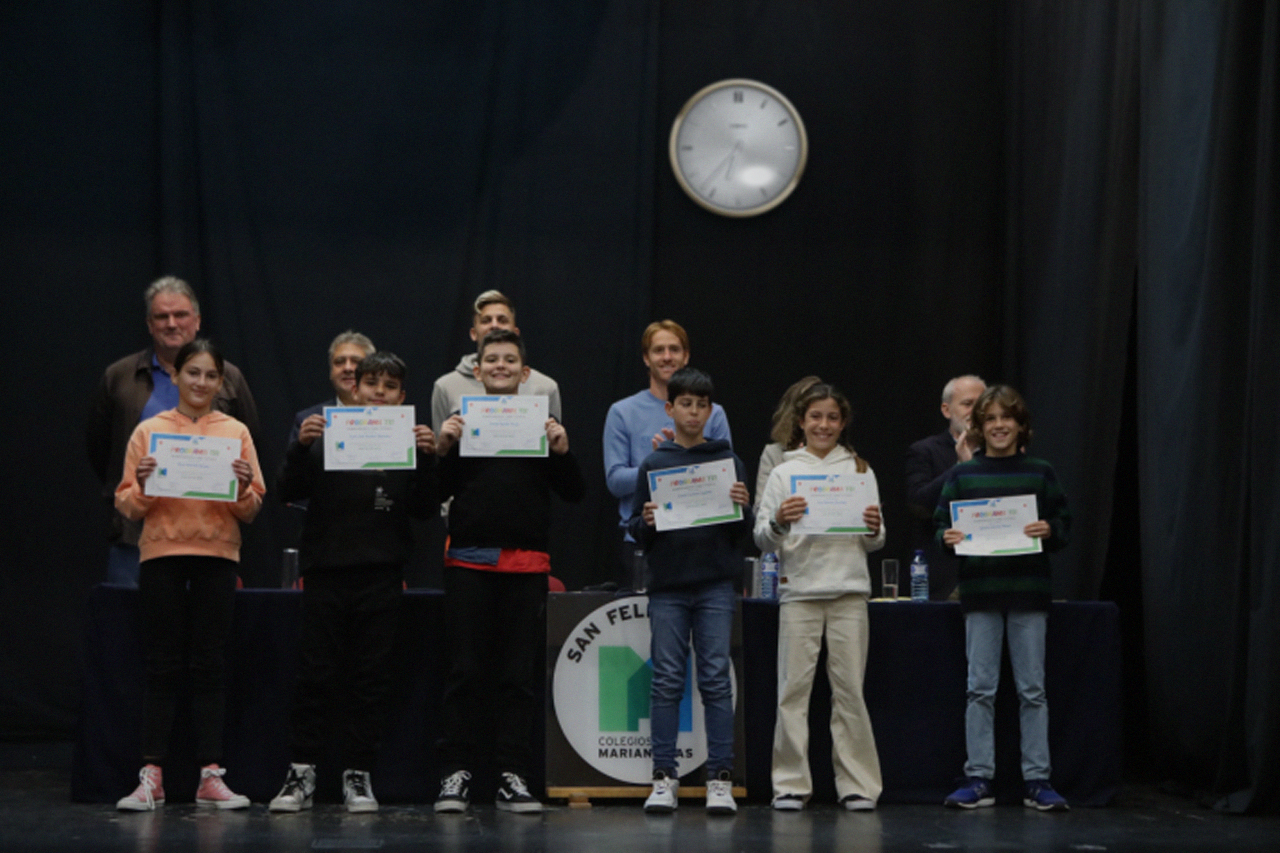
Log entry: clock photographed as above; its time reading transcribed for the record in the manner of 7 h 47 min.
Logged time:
6 h 37 min
